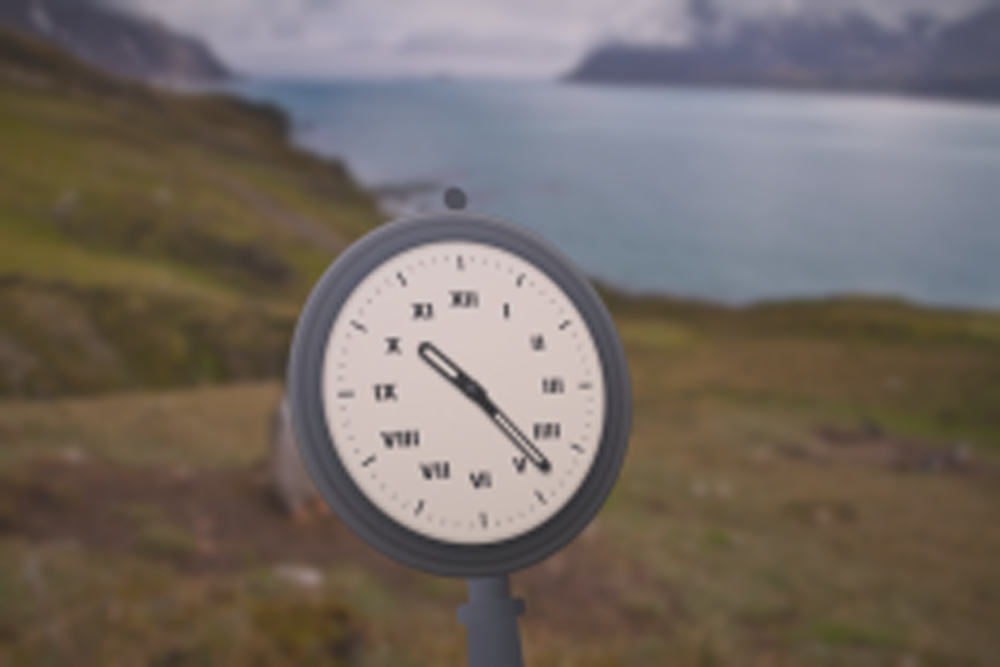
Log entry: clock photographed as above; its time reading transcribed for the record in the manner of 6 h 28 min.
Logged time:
10 h 23 min
